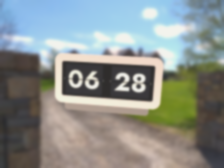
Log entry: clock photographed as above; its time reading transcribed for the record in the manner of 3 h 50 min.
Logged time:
6 h 28 min
